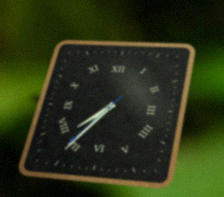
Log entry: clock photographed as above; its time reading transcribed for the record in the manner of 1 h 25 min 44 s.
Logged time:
7 h 35 min 36 s
